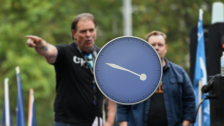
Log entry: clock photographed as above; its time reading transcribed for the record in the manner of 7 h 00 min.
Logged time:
3 h 48 min
